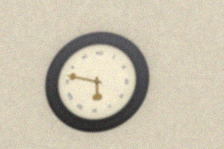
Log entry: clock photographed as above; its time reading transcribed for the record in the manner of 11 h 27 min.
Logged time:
5 h 47 min
